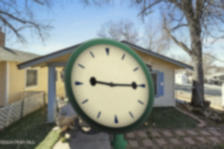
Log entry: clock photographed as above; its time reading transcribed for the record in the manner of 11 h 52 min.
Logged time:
9 h 15 min
